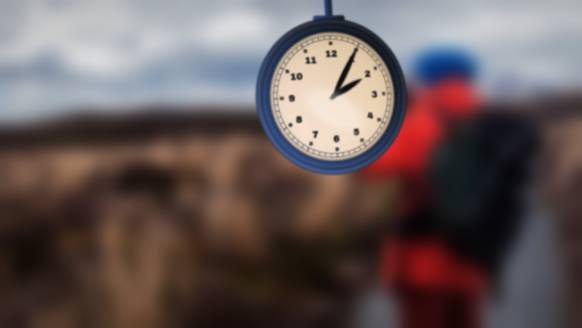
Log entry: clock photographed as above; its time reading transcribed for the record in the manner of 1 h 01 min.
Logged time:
2 h 05 min
